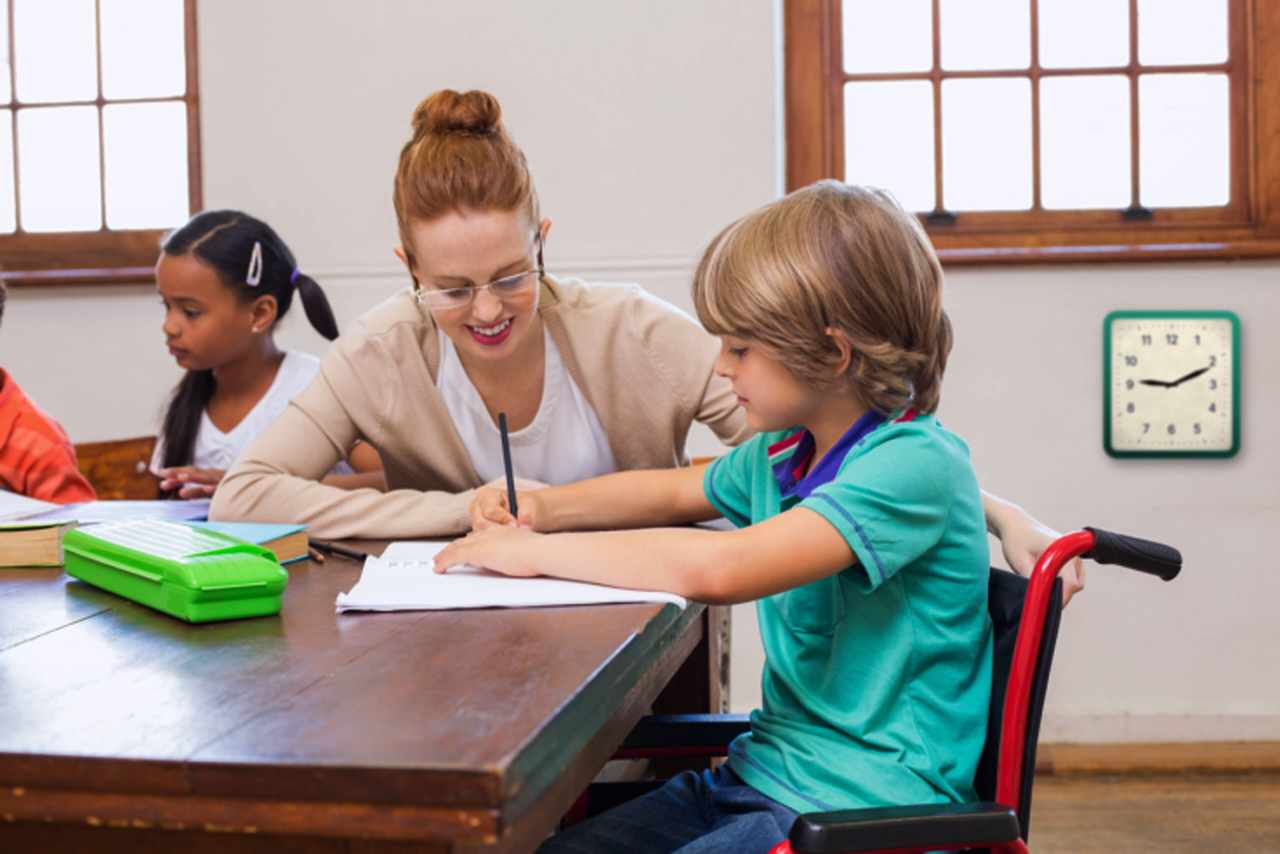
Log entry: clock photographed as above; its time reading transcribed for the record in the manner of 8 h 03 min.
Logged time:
9 h 11 min
